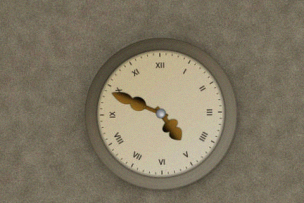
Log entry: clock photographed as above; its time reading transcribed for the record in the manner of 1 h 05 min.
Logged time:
4 h 49 min
